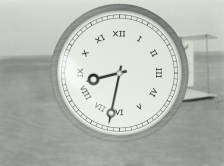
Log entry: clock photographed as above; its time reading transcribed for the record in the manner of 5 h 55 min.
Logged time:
8 h 32 min
